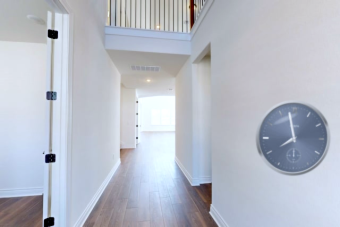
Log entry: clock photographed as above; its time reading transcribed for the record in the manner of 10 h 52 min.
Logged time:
7 h 58 min
